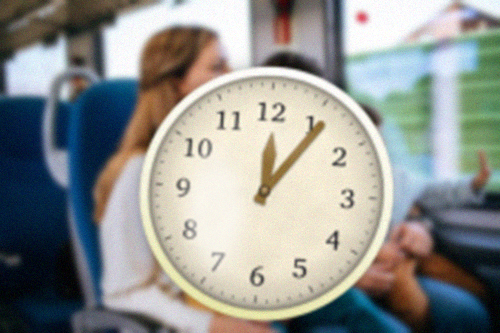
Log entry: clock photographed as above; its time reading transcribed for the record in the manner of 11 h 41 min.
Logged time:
12 h 06 min
